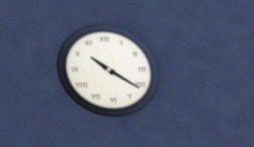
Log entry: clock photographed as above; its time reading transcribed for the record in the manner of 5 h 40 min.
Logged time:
10 h 21 min
